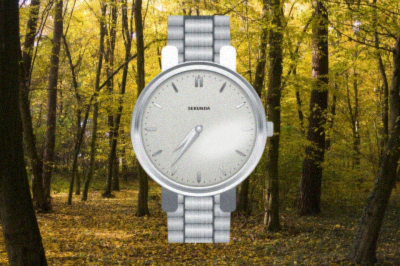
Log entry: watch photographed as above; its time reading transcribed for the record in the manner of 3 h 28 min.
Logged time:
7 h 36 min
